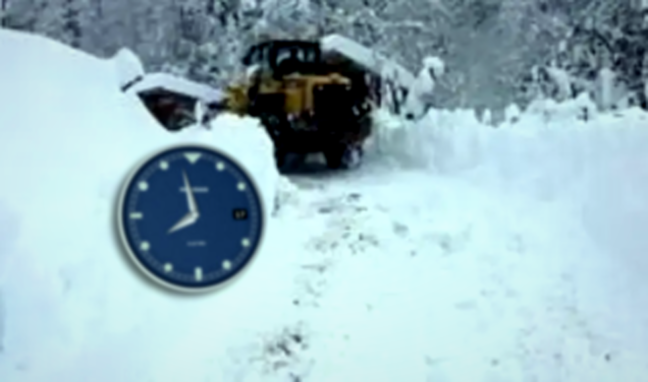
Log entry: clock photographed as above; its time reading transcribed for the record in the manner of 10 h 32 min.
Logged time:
7 h 58 min
